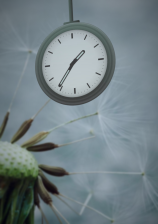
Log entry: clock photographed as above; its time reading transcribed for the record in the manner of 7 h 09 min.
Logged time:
1 h 36 min
